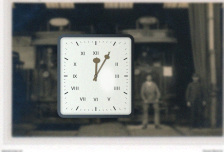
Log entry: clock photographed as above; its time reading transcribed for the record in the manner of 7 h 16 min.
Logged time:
12 h 05 min
